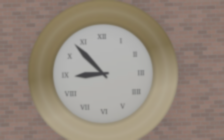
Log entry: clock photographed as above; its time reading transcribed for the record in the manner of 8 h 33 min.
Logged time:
8 h 53 min
